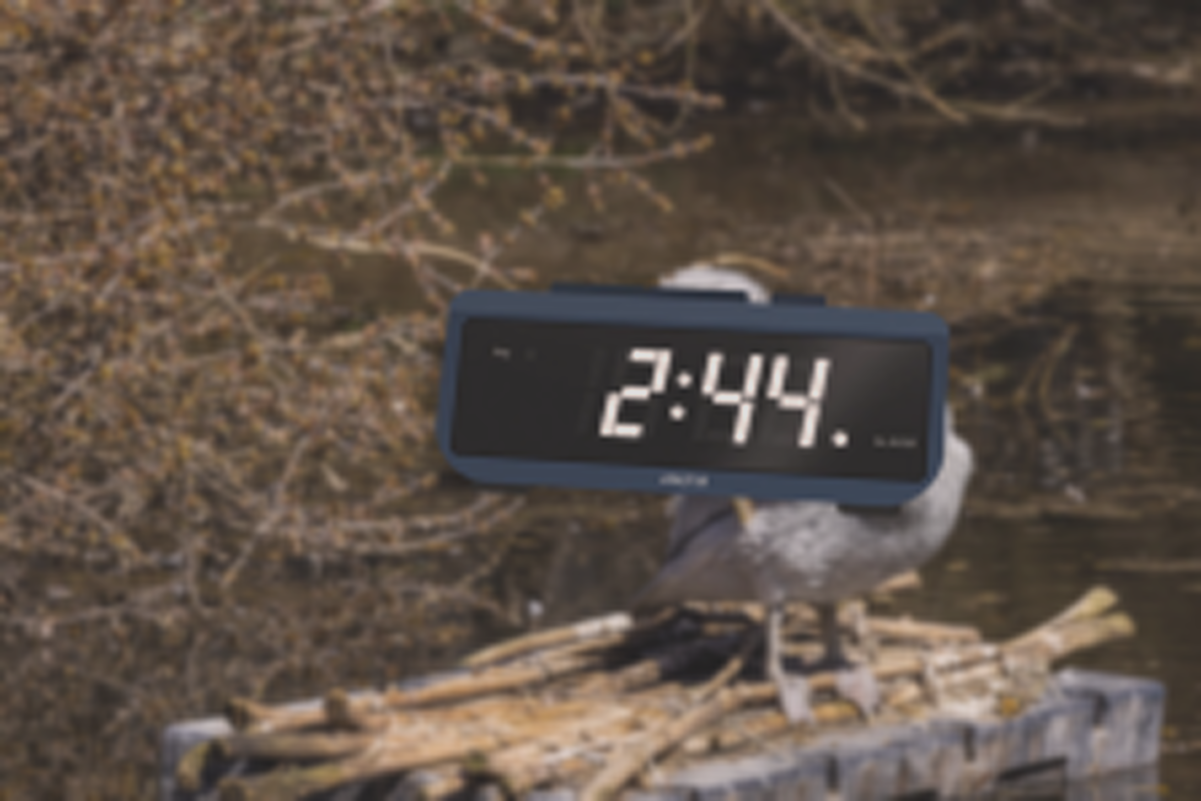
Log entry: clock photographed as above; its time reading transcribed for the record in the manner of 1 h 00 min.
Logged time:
2 h 44 min
